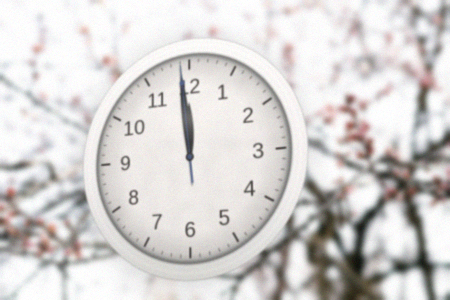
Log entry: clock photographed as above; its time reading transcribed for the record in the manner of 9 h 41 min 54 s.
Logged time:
11 h 58 min 59 s
